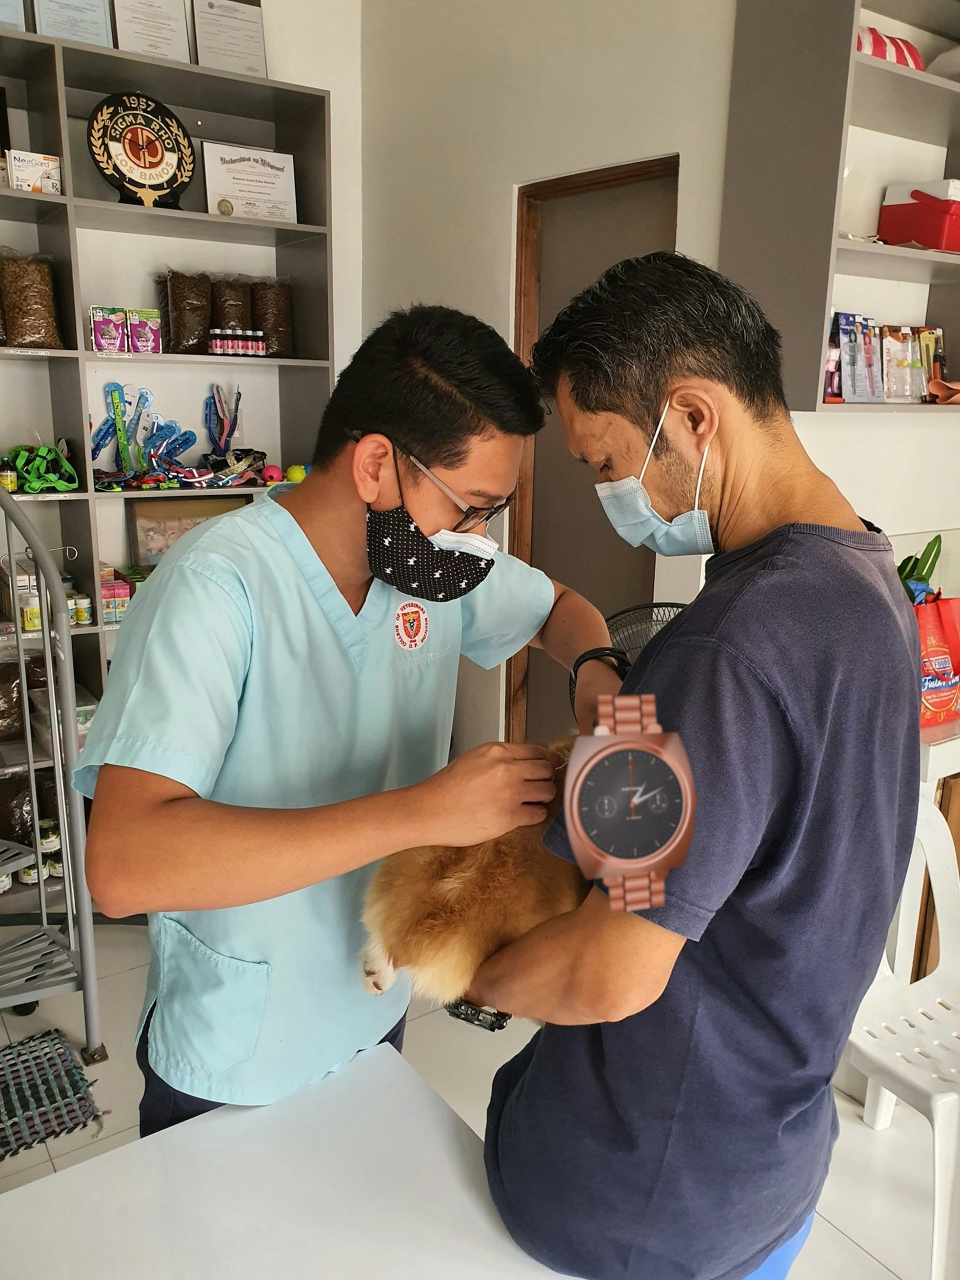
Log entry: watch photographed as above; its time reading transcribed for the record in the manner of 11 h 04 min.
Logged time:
1 h 11 min
